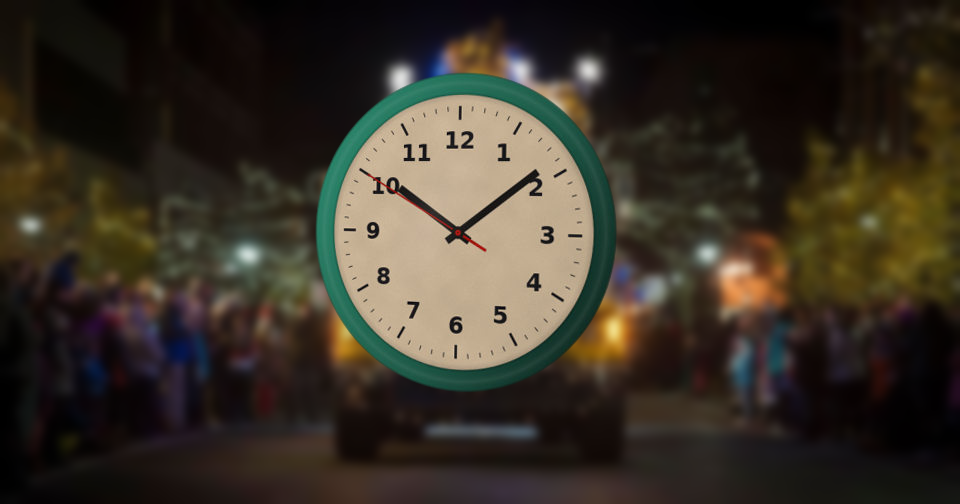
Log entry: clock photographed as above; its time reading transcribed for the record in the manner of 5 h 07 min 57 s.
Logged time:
10 h 08 min 50 s
